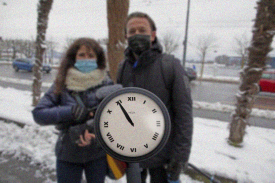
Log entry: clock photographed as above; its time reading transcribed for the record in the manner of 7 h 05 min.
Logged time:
10 h 55 min
